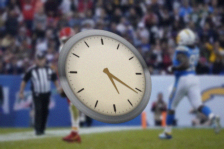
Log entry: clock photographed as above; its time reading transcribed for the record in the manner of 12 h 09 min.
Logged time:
5 h 21 min
